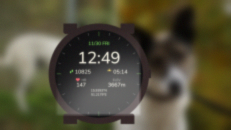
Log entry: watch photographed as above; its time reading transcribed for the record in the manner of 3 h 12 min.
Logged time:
12 h 49 min
